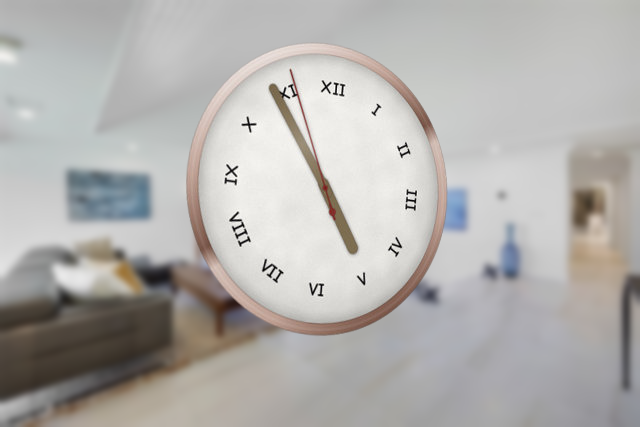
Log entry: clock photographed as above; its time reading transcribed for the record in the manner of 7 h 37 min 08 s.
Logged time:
4 h 53 min 56 s
